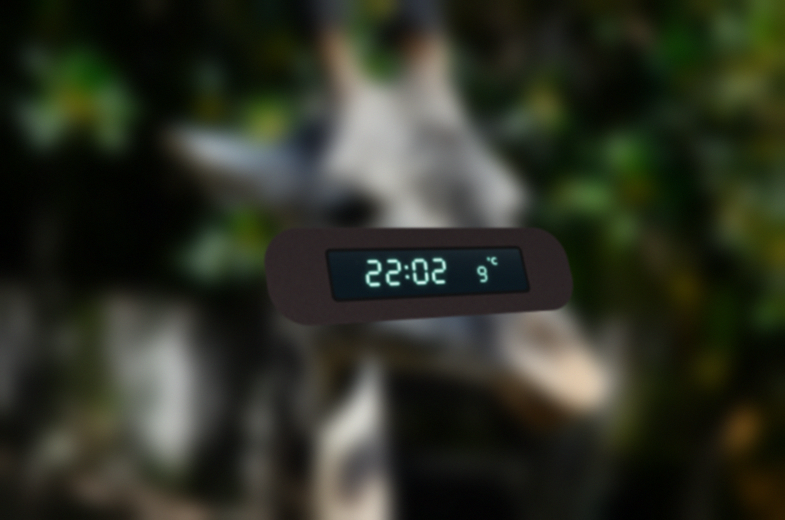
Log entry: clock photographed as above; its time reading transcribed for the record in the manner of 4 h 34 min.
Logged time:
22 h 02 min
